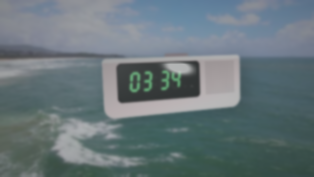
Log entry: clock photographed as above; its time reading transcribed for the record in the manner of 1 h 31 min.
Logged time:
3 h 34 min
